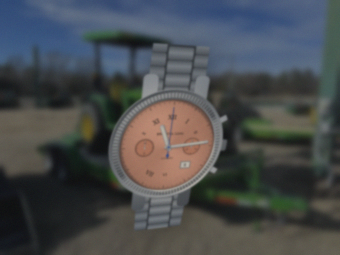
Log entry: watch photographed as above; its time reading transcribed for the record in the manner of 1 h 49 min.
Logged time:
11 h 14 min
